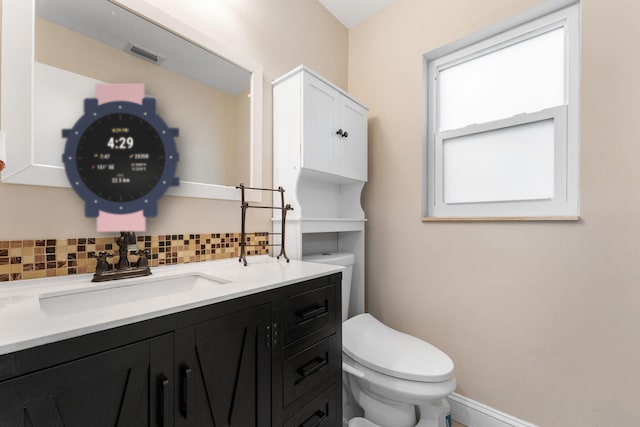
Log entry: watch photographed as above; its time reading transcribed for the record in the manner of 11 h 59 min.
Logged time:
4 h 29 min
